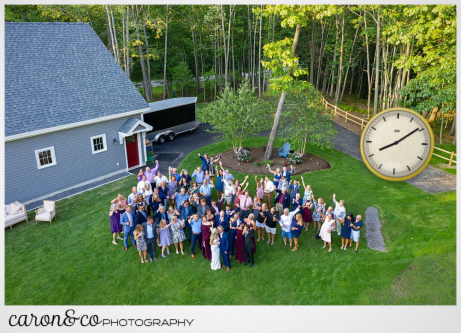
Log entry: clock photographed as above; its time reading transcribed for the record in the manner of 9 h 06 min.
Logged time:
8 h 09 min
